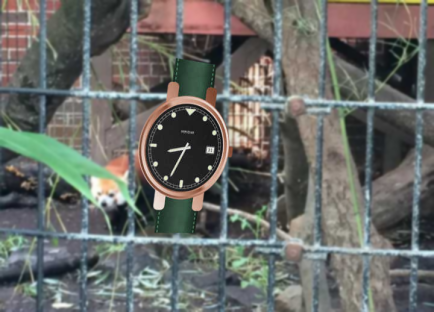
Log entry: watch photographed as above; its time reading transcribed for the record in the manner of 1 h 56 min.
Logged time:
8 h 34 min
